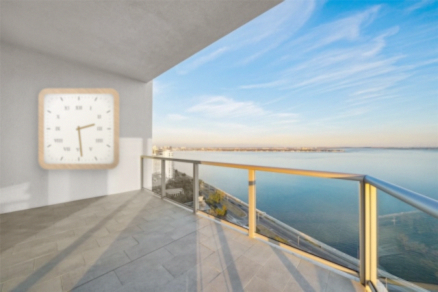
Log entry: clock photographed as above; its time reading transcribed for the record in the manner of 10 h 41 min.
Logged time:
2 h 29 min
